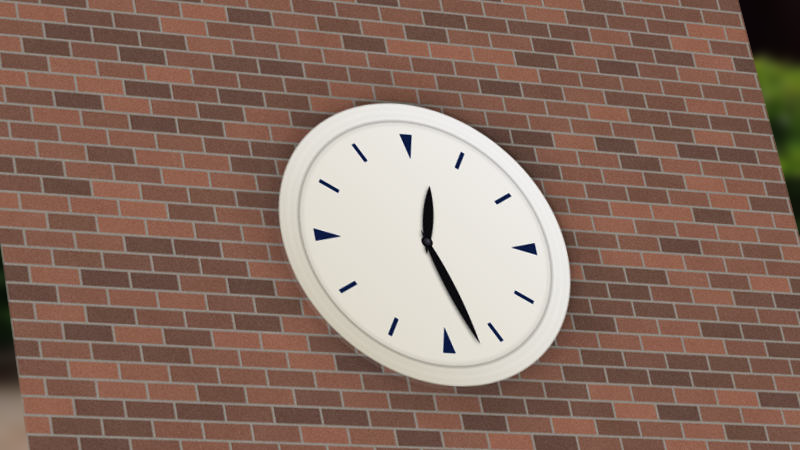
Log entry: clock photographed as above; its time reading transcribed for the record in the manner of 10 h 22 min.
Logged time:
12 h 27 min
